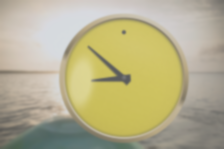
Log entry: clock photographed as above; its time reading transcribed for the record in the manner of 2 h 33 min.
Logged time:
8 h 52 min
